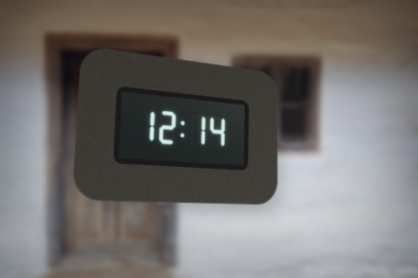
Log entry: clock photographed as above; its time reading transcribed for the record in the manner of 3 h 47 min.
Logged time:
12 h 14 min
